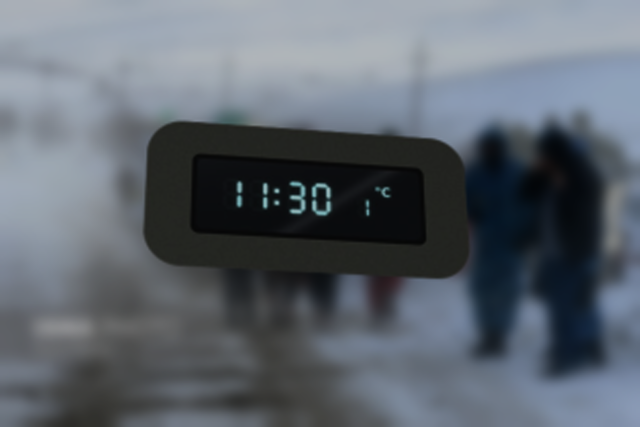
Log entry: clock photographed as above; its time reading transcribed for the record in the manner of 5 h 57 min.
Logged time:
11 h 30 min
